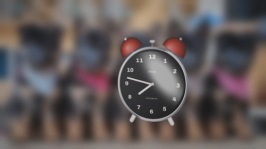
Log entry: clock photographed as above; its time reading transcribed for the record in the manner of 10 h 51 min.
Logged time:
7 h 47 min
